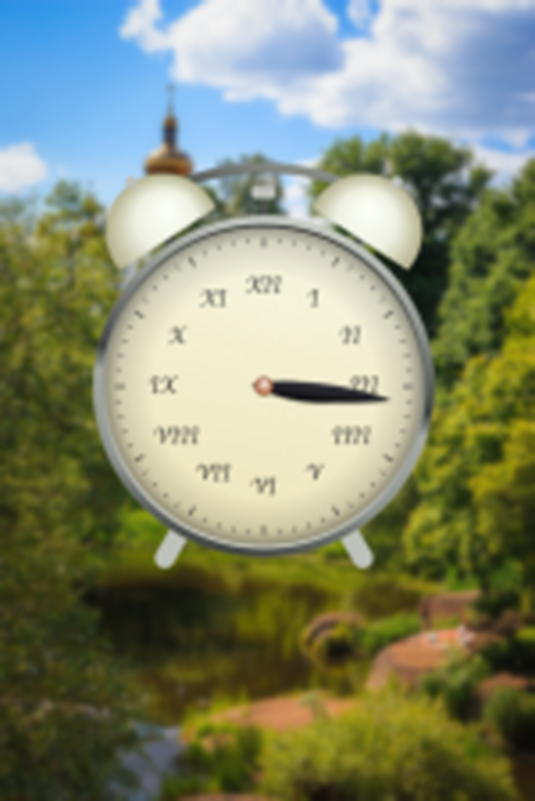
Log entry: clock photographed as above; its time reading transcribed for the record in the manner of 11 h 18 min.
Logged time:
3 h 16 min
